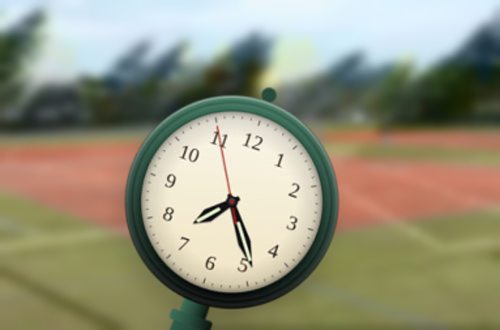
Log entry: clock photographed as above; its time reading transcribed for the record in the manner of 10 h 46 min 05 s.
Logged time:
7 h 23 min 55 s
